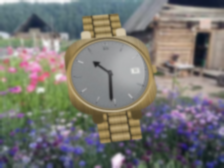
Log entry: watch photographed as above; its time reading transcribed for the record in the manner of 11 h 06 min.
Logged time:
10 h 31 min
